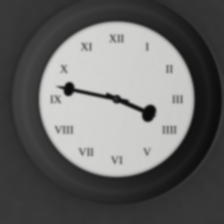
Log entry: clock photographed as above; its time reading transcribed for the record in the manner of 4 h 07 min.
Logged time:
3 h 47 min
